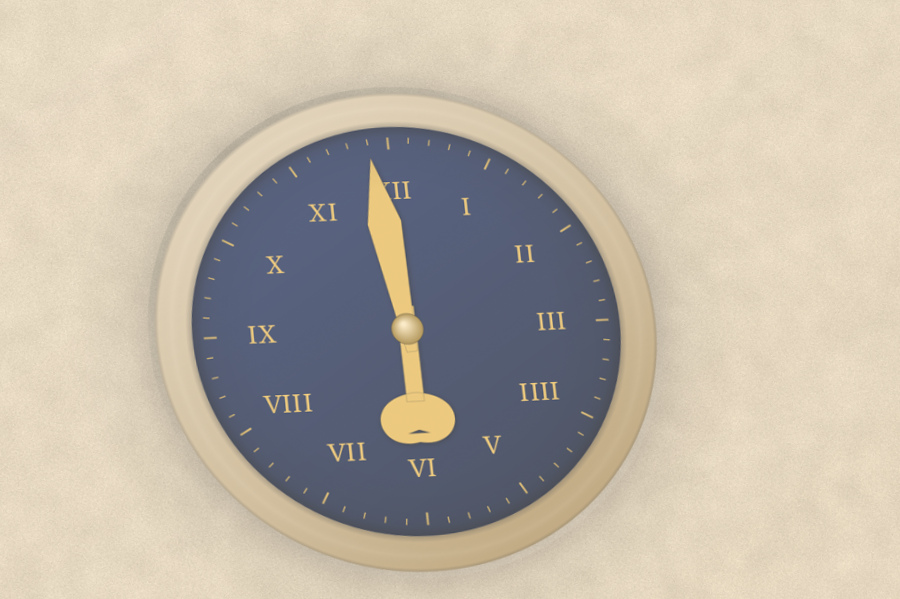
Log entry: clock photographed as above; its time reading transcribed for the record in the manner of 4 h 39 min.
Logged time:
5 h 59 min
